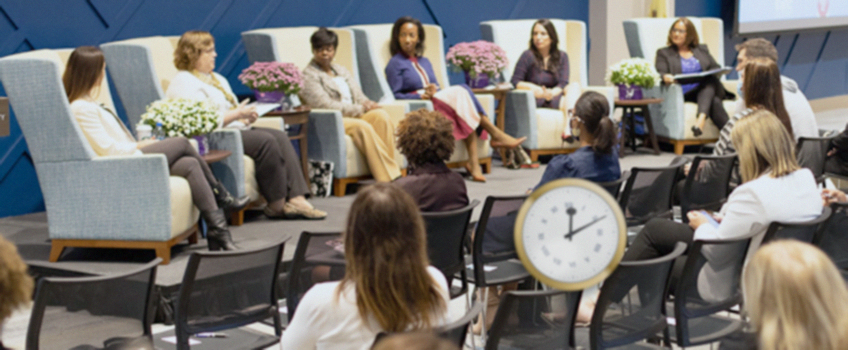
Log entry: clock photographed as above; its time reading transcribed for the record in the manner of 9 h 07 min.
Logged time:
12 h 11 min
